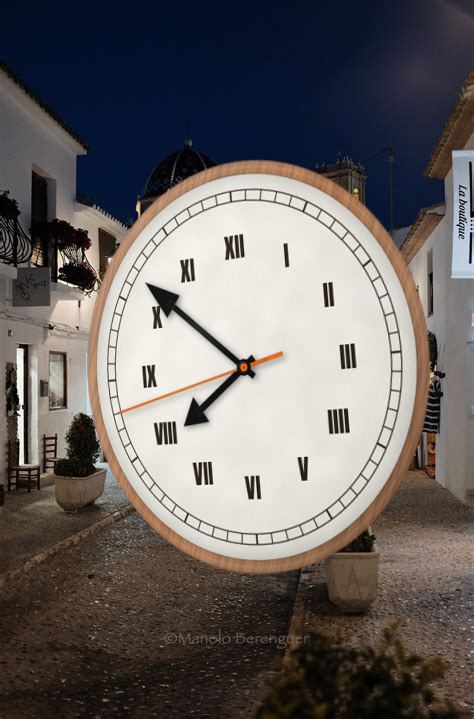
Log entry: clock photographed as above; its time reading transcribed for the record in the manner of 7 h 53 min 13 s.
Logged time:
7 h 51 min 43 s
